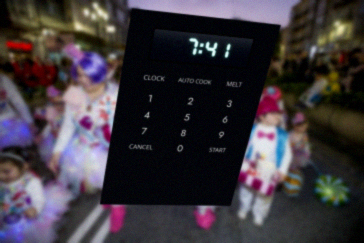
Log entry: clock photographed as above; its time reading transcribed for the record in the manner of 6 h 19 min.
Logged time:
7 h 41 min
